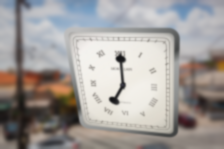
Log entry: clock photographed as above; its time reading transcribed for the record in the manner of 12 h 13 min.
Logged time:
7 h 00 min
